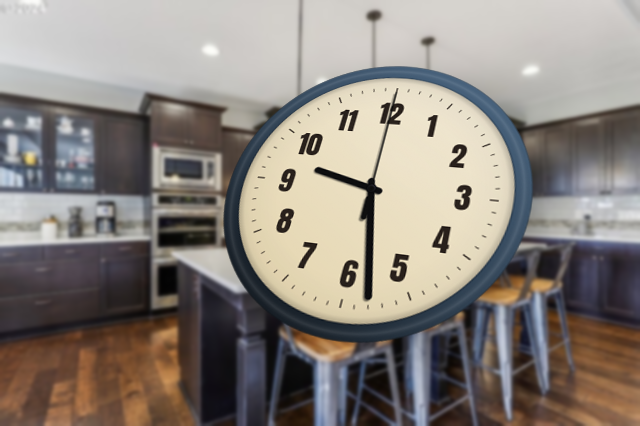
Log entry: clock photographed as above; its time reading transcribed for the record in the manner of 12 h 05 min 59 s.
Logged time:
9 h 28 min 00 s
